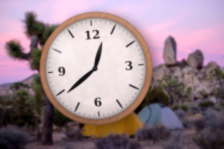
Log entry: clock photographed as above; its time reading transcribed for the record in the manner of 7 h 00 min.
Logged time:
12 h 39 min
